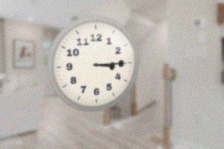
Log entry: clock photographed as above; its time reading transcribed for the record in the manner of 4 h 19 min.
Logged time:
3 h 15 min
